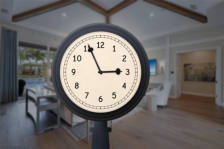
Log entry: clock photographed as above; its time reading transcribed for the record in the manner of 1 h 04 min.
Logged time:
2 h 56 min
